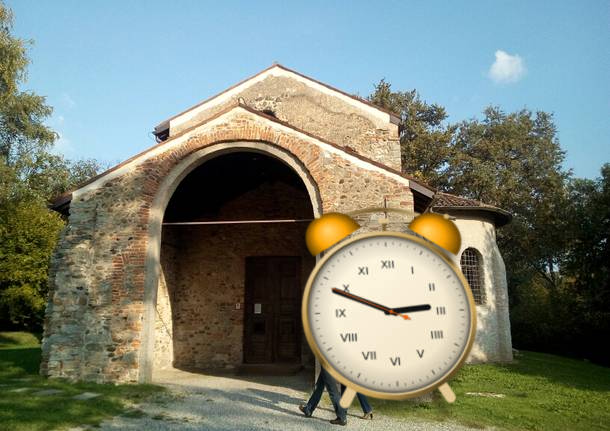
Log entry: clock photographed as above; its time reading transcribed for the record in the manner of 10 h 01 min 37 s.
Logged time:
2 h 48 min 49 s
